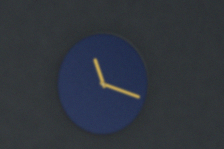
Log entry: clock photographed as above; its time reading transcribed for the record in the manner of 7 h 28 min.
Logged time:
11 h 18 min
